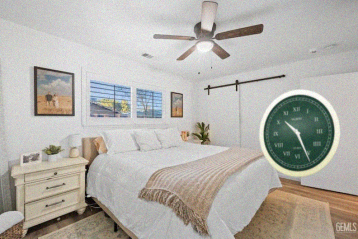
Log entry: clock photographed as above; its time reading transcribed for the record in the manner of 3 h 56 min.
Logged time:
10 h 26 min
